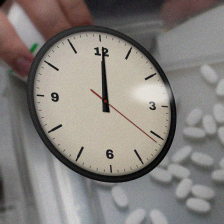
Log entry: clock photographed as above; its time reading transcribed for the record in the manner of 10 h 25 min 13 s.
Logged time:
12 h 00 min 21 s
